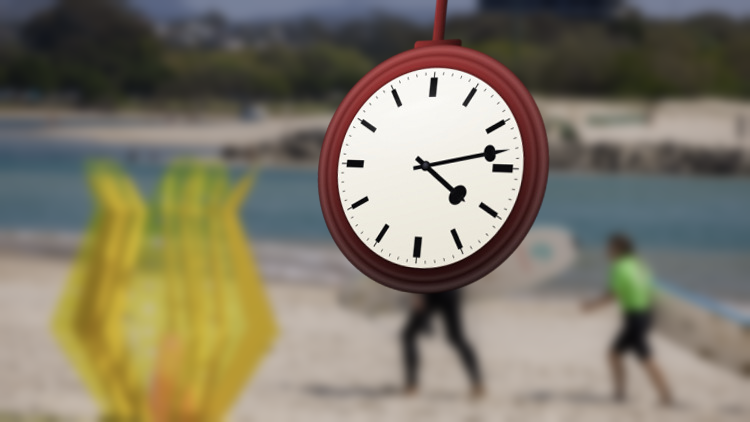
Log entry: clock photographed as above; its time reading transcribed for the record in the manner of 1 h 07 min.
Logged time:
4 h 13 min
